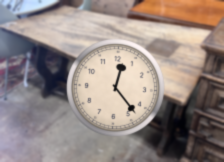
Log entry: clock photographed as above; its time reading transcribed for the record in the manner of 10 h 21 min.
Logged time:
12 h 23 min
